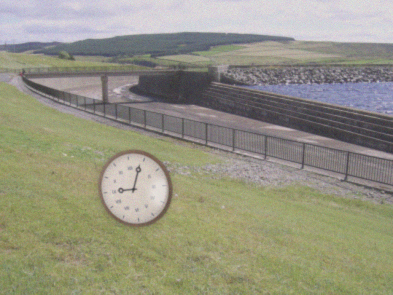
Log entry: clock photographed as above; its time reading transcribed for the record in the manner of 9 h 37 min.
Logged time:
9 h 04 min
